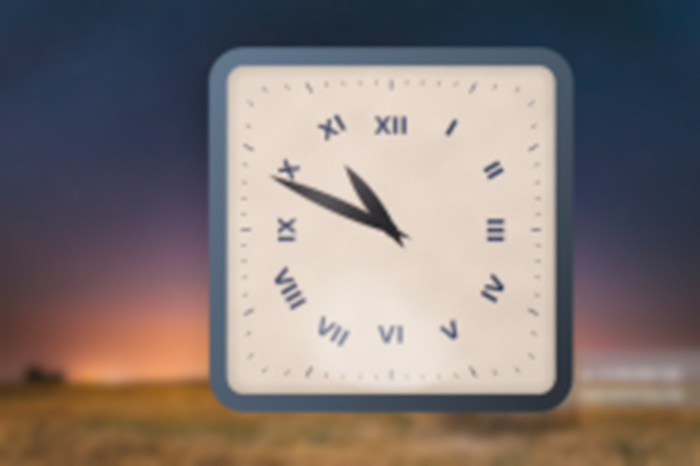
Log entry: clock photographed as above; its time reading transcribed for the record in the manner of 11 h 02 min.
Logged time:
10 h 49 min
